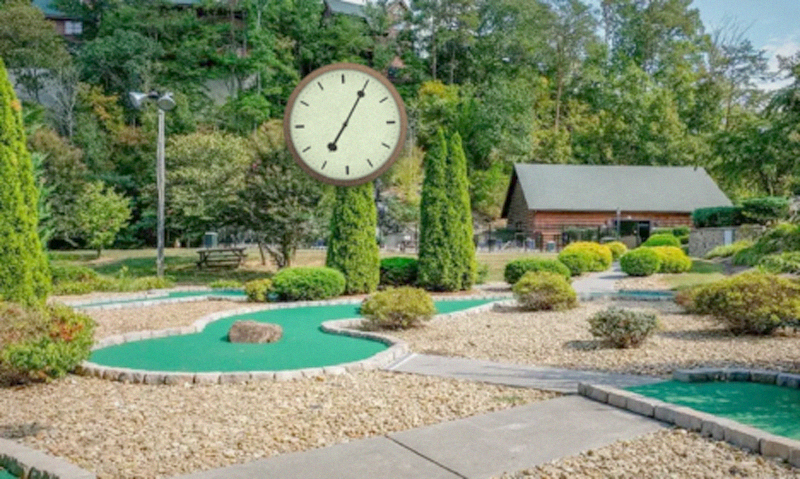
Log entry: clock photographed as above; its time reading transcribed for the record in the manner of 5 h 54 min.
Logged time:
7 h 05 min
